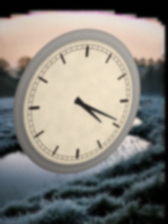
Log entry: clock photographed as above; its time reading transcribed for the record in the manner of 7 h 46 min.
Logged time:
4 h 19 min
